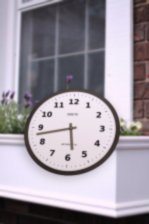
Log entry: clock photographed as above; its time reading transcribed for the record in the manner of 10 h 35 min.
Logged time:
5 h 43 min
